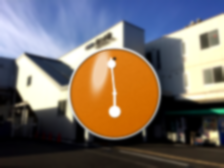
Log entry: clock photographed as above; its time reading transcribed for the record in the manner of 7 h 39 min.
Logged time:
5 h 59 min
